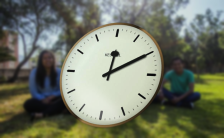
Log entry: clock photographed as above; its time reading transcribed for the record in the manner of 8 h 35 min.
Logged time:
12 h 10 min
